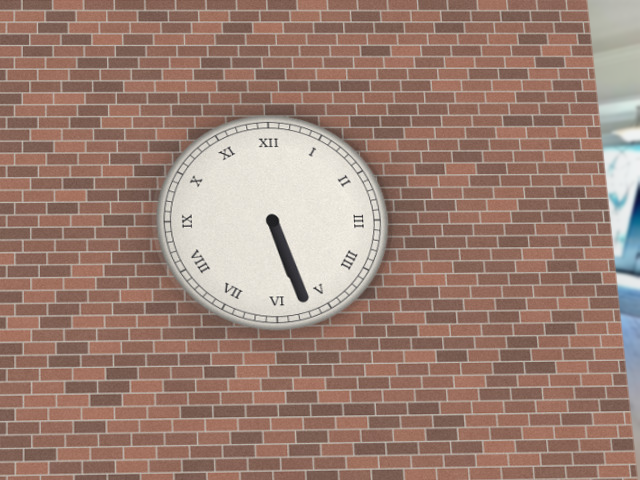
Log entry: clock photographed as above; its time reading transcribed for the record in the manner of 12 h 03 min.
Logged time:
5 h 27 min
